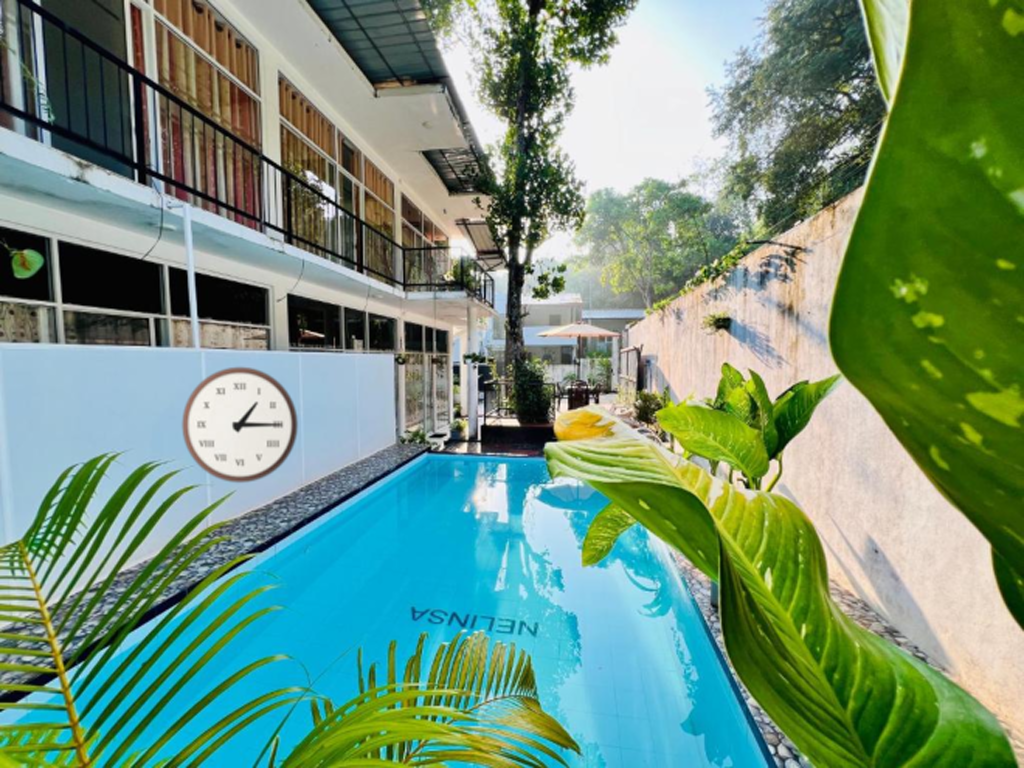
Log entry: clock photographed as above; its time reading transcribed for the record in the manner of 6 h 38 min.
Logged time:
1 h 15 min
